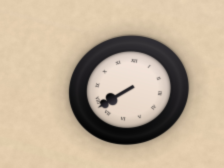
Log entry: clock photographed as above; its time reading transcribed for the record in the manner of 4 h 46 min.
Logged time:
7 h 38 min
